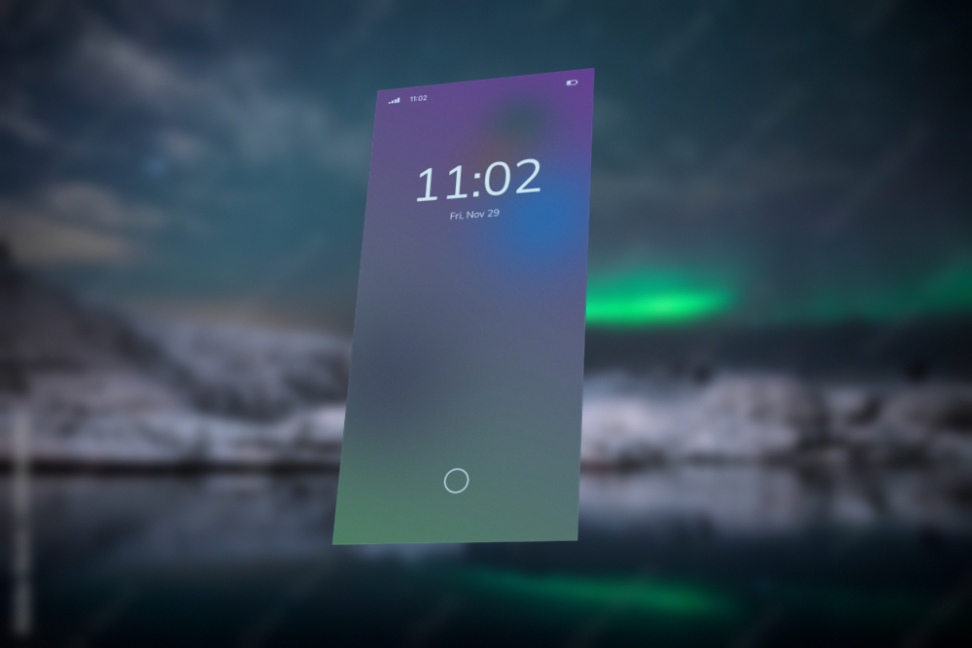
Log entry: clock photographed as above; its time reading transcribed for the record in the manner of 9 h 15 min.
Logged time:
11 h 02 min
